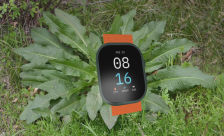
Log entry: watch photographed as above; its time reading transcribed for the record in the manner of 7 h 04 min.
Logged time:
8 h 16 min
